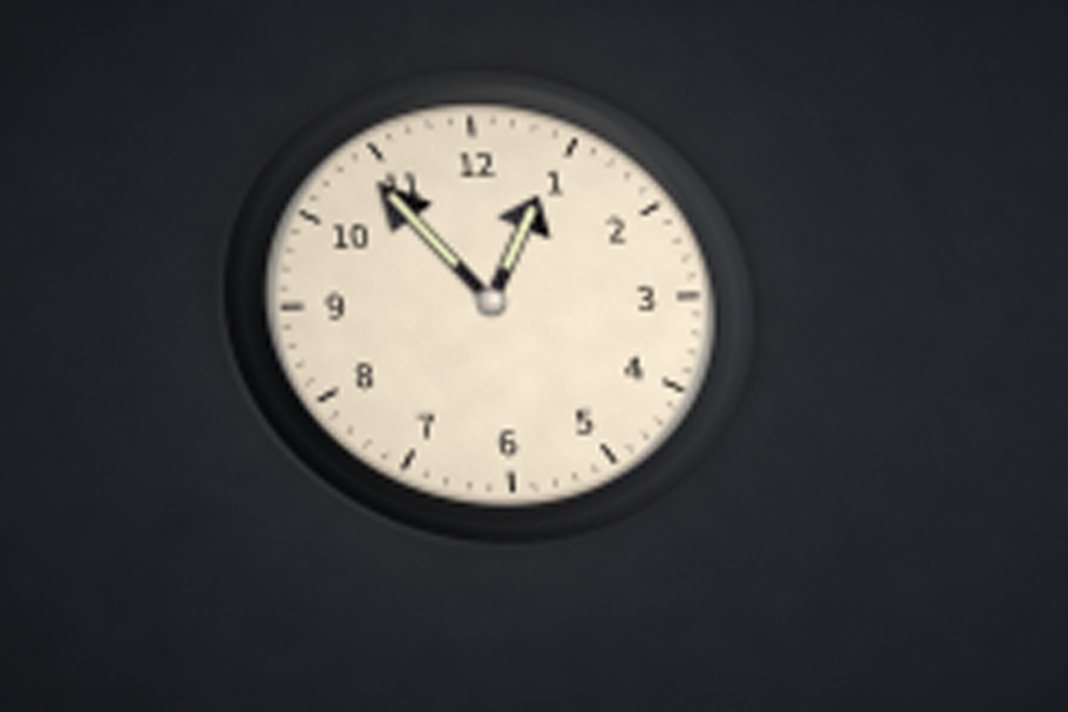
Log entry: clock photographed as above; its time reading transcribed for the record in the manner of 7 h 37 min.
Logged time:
12 h 54 min
